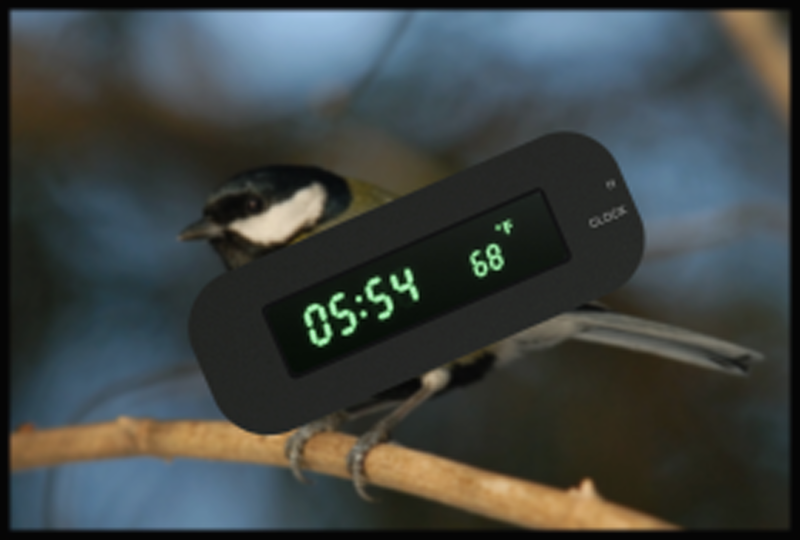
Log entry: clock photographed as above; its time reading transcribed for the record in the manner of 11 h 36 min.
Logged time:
5 h 54 min
